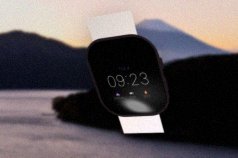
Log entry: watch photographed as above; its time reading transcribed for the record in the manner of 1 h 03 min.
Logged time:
9 h 23 min
